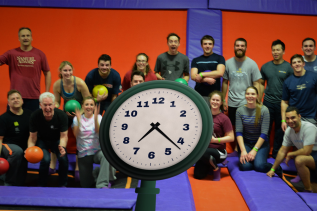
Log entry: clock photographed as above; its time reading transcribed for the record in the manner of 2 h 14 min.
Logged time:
7 h 22 min
